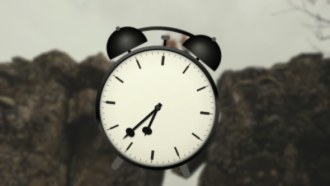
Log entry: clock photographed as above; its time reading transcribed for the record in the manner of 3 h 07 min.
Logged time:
6 h 37 min
